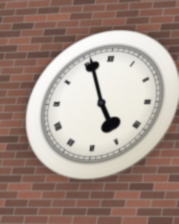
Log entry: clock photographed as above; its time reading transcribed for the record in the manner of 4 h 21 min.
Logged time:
4 h 56 min
